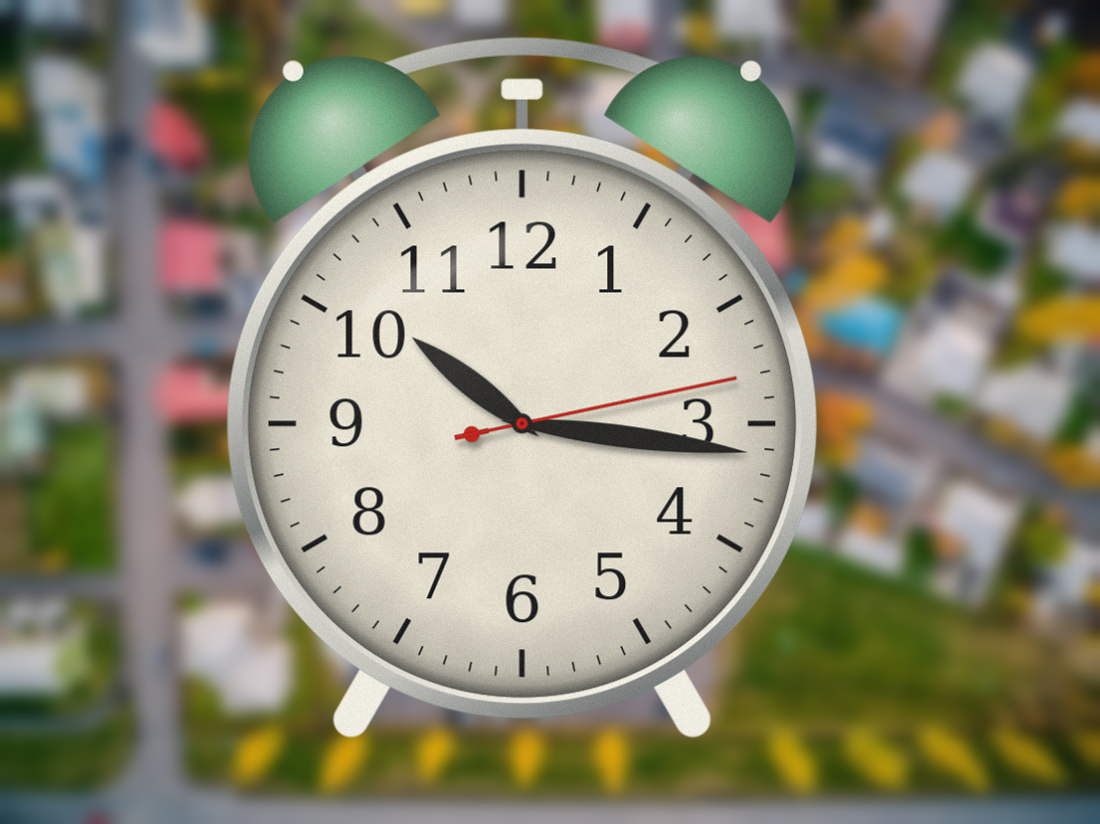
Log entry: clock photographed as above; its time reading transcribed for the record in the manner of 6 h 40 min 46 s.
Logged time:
10 h 16 min 13 s
